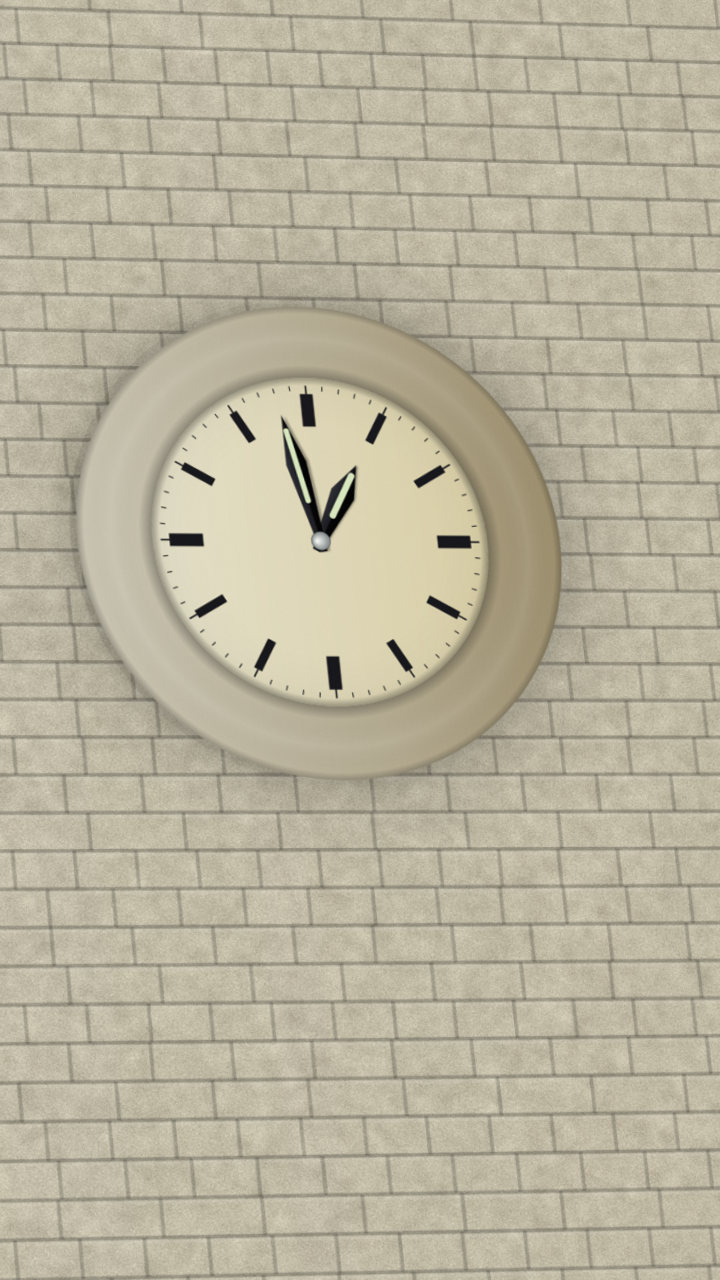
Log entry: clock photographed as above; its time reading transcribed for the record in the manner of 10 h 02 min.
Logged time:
12 h 58 min
